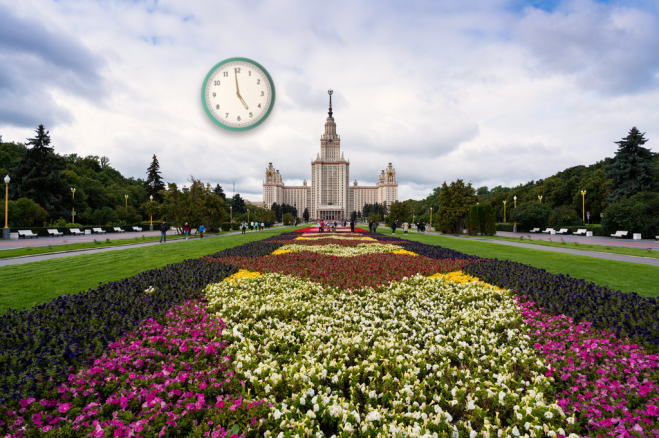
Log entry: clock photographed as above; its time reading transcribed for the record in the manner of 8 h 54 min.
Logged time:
4 h 59 min
